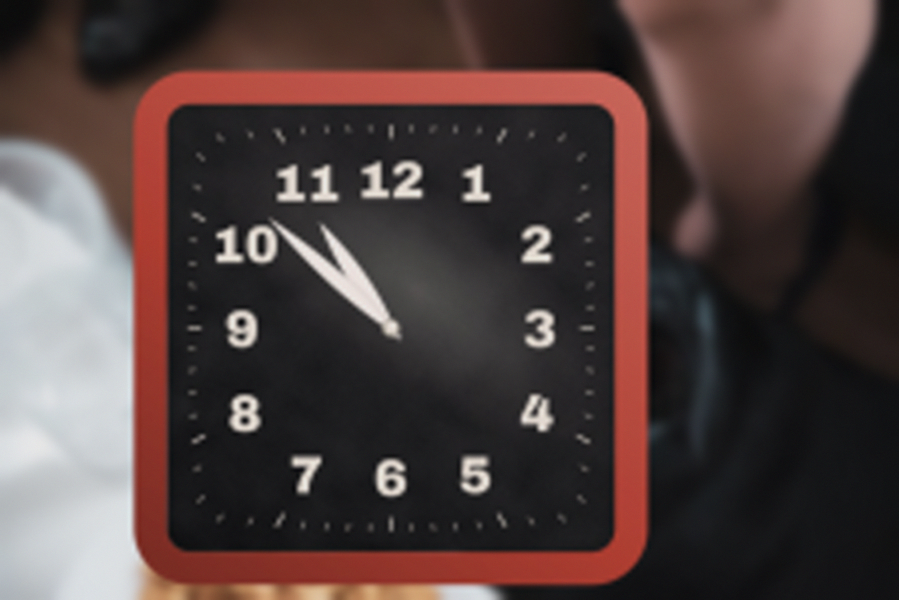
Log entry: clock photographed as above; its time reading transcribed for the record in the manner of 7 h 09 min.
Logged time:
10 h 52 min
